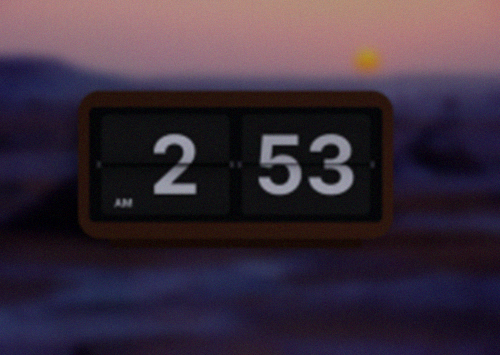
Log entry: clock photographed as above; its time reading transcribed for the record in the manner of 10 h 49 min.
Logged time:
2 h 53 min
